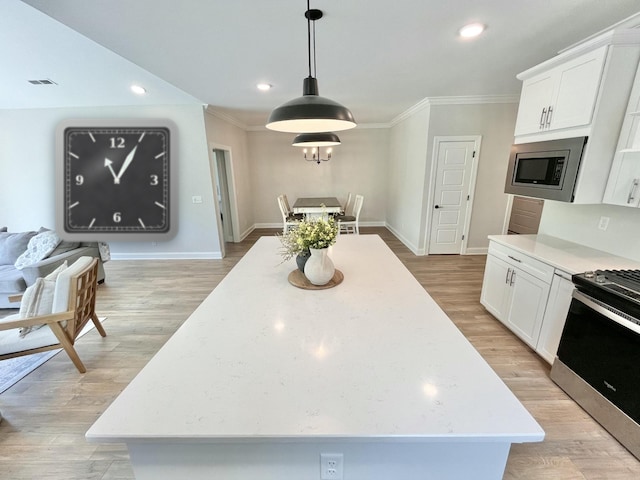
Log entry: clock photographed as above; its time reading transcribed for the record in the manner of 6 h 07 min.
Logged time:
11 h 05 min
